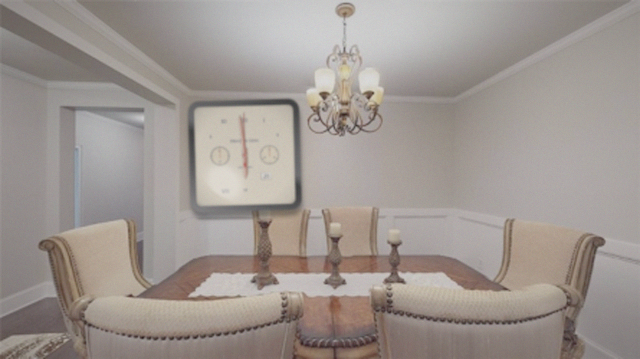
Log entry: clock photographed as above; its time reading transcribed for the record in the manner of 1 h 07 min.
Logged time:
5 h 59 min
